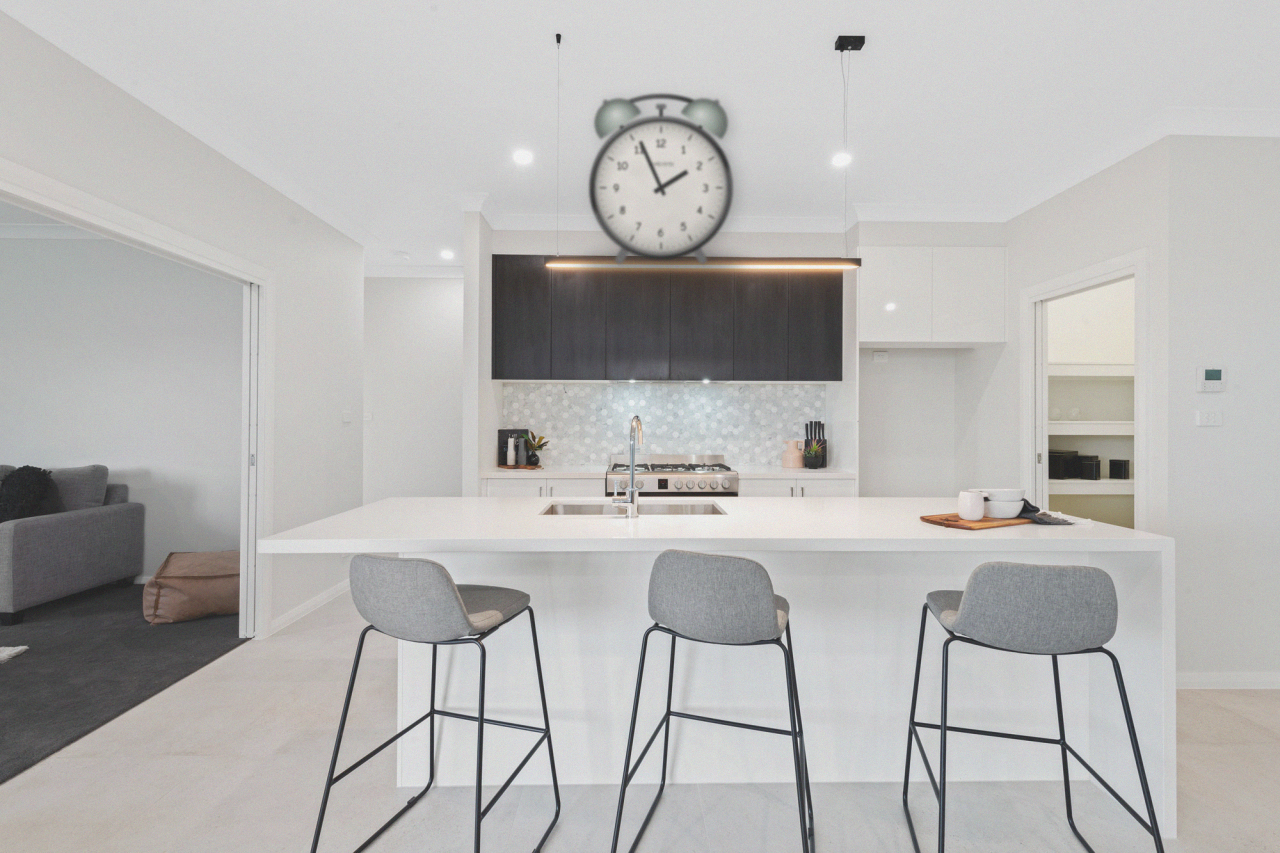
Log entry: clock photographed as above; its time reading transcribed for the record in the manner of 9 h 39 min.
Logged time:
1 h 56 min
